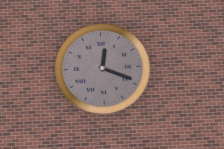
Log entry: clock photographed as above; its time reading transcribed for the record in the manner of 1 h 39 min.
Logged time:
12 h 19 min
